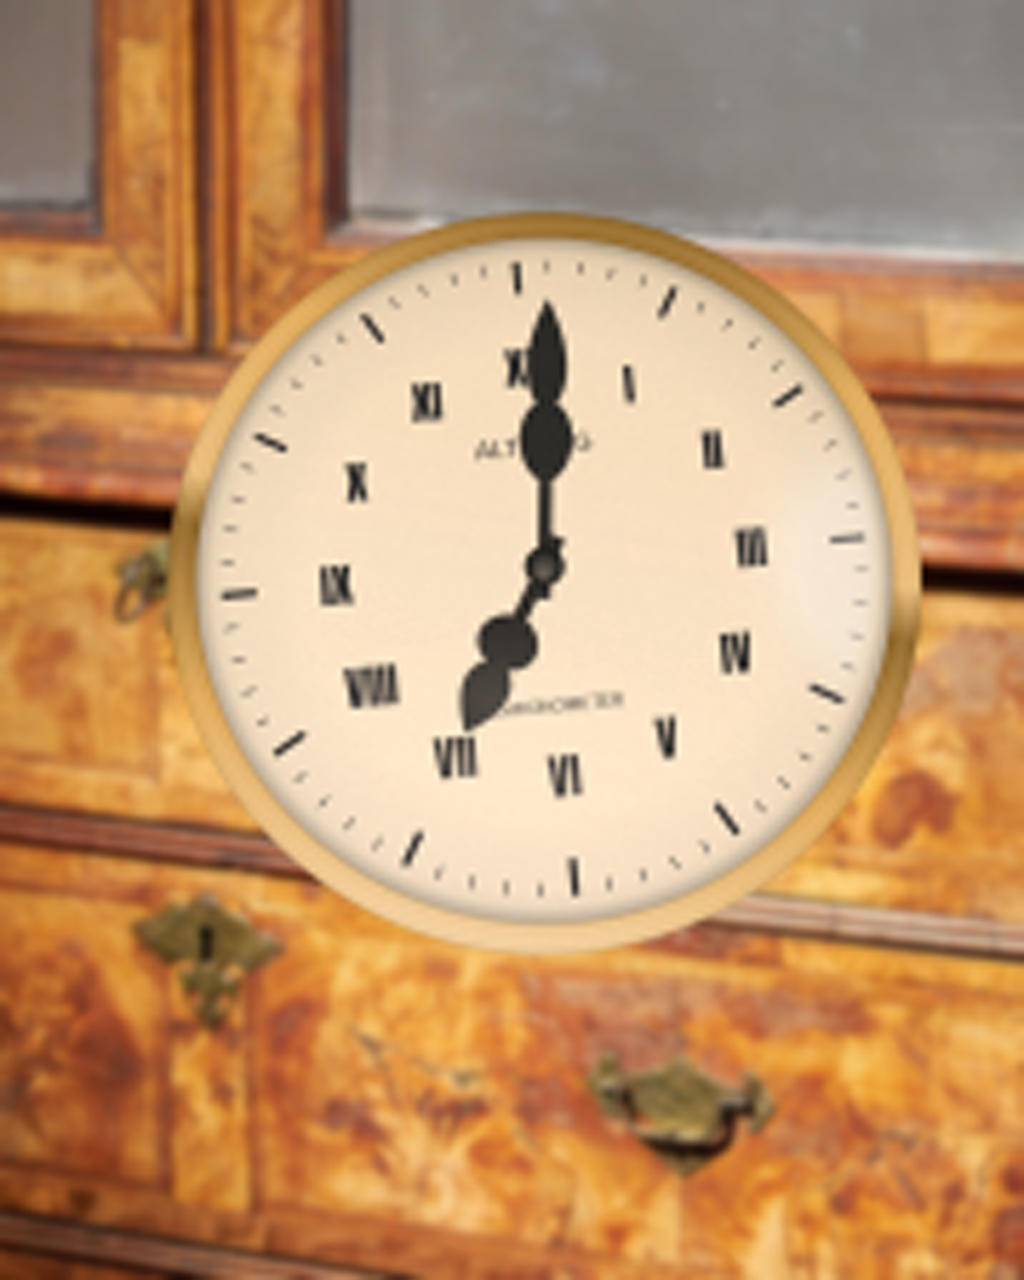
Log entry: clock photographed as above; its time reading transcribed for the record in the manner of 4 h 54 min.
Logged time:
7 h 01 min
